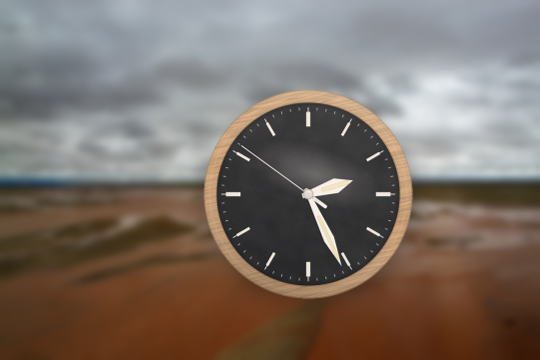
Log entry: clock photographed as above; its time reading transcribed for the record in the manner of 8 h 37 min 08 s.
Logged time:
2 h 25 min 51 s
